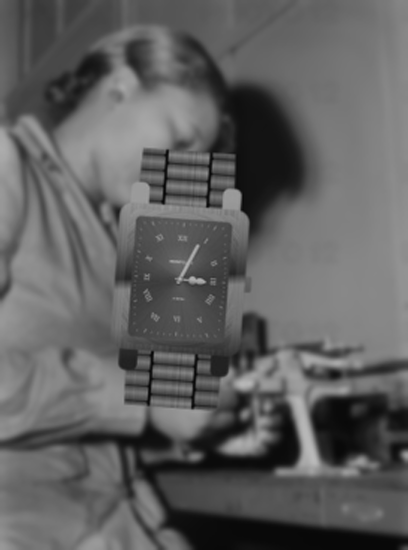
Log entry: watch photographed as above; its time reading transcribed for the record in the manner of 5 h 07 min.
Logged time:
3 h 04 min
